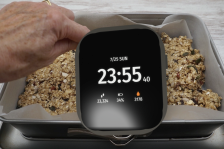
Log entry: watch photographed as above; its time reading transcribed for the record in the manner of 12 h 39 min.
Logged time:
23 h 55 min
